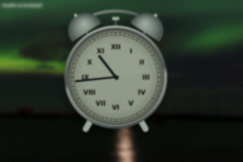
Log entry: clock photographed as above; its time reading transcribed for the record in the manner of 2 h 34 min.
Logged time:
10 h 44 min
